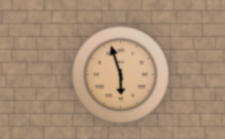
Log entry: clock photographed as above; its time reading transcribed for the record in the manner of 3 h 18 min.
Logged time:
5 h 57 min
